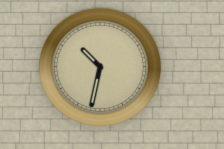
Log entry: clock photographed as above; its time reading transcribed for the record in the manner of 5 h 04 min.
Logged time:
10 h 32 min
